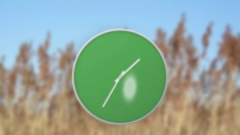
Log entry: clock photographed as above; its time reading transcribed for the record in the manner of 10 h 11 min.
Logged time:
1 h 35 min
